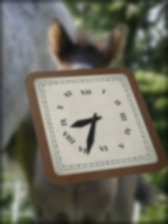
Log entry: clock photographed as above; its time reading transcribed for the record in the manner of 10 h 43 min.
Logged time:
8 h 34 min
